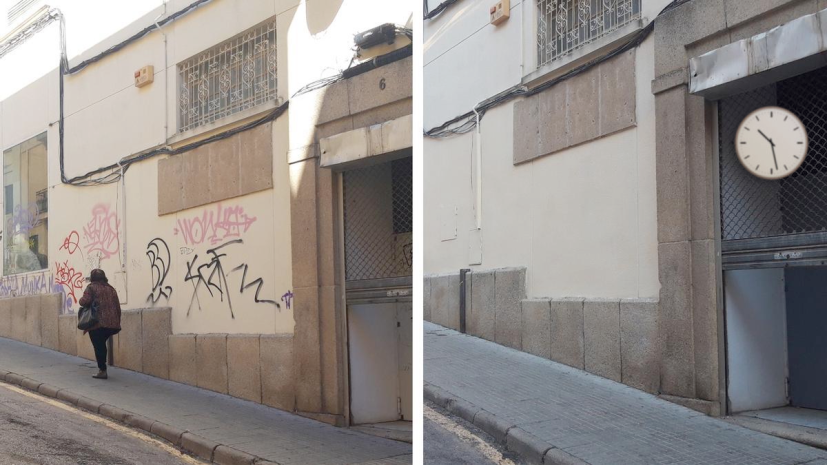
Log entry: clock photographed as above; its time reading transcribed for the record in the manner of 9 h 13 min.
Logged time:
10 h 28 min
